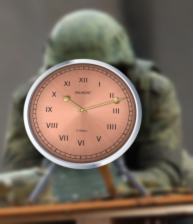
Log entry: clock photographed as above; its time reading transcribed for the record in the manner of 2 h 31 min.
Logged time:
10 h 12 min
